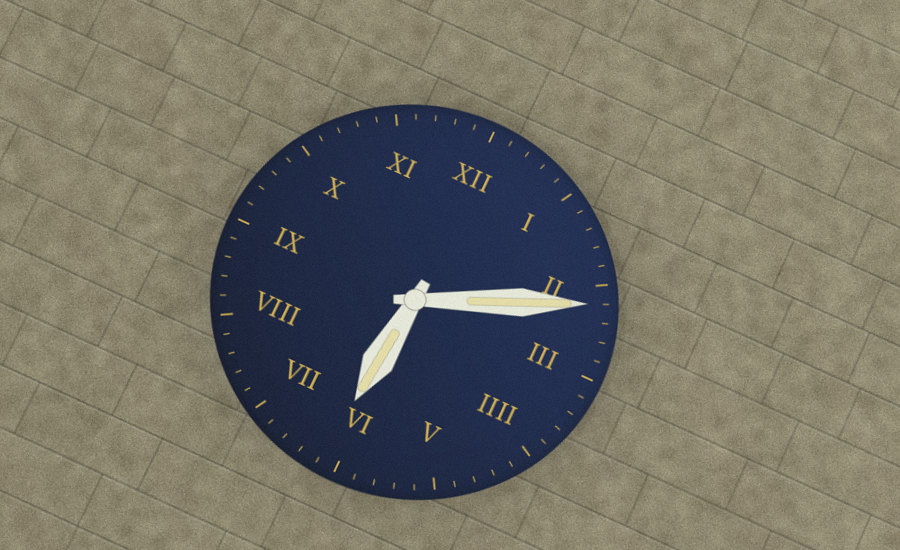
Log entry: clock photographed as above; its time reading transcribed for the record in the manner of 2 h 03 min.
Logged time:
6 h 11 min
